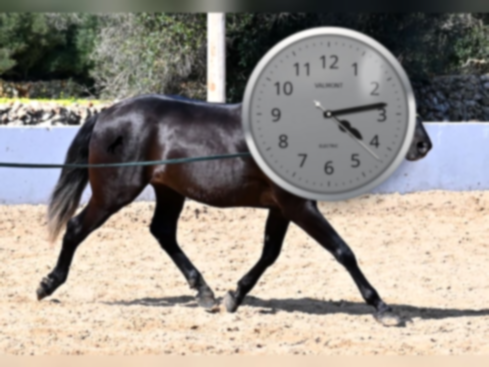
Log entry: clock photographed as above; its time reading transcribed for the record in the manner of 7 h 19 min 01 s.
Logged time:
4 h 13 min 22 s
